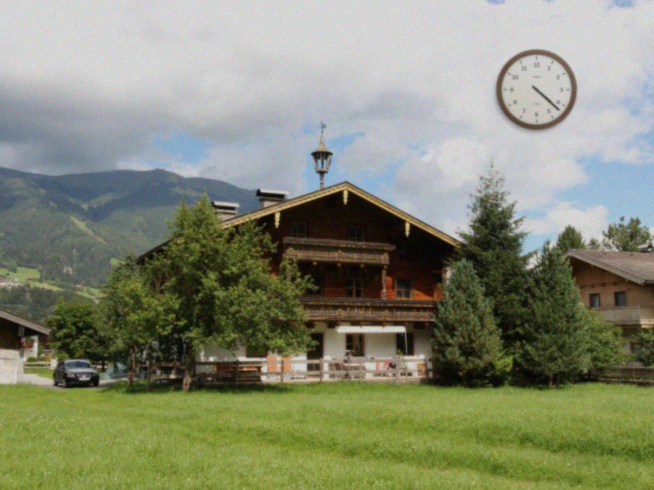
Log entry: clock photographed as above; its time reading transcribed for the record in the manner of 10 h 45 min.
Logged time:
4 h 22 min
